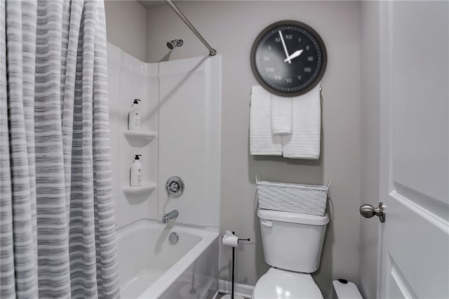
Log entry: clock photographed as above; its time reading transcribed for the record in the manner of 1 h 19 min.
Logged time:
1 h 57 min
